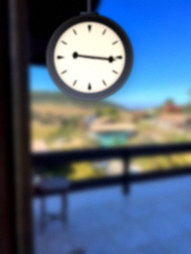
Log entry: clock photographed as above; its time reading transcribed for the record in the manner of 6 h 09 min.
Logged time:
9 h 16 min
